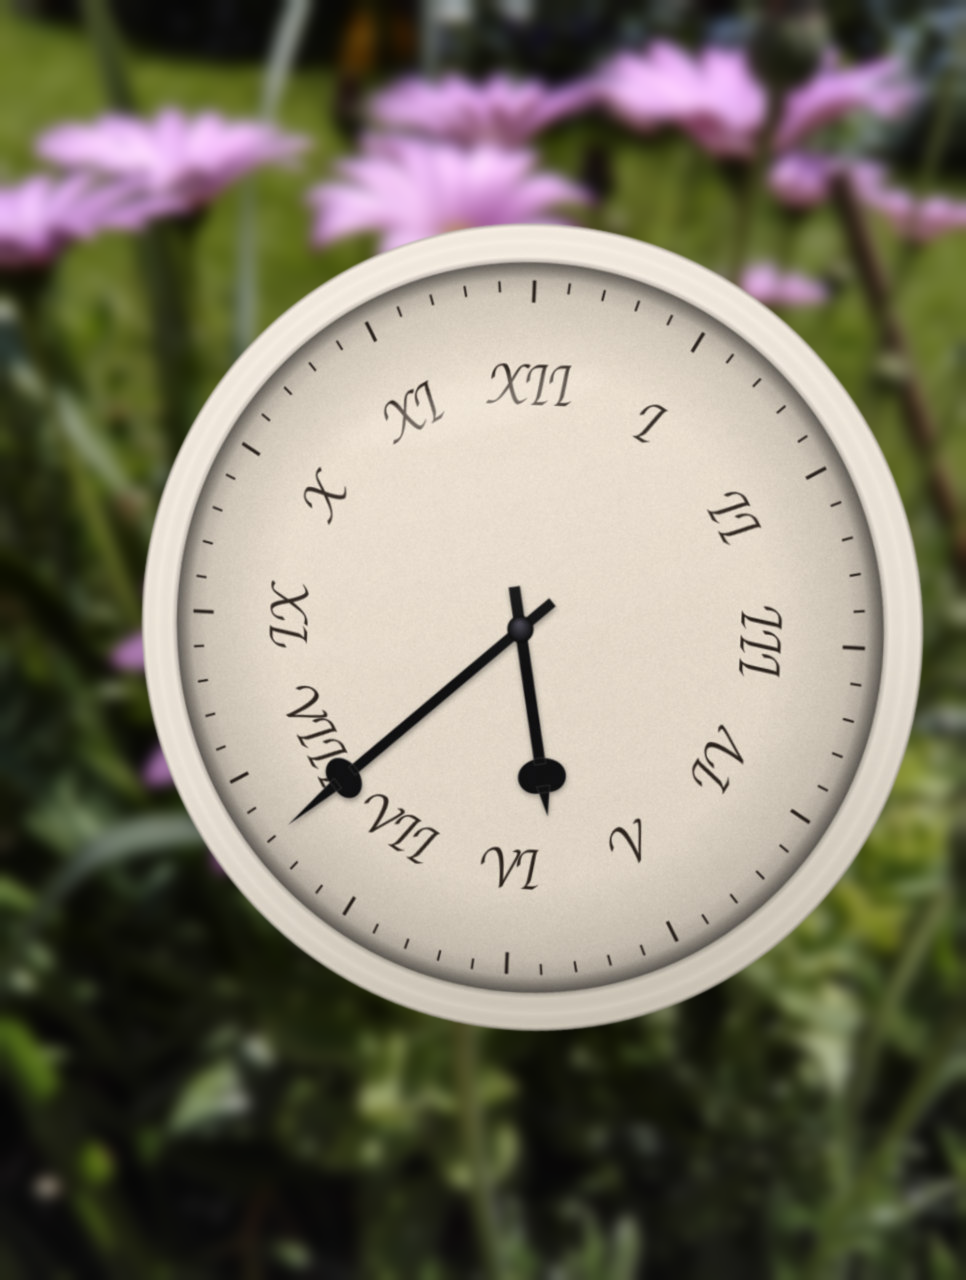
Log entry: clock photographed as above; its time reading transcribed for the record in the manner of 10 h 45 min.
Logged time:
5 h 38 min
